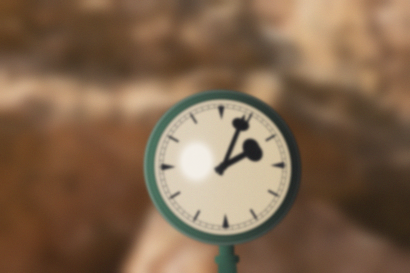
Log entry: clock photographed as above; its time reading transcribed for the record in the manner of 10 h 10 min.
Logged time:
2 h 04 min
